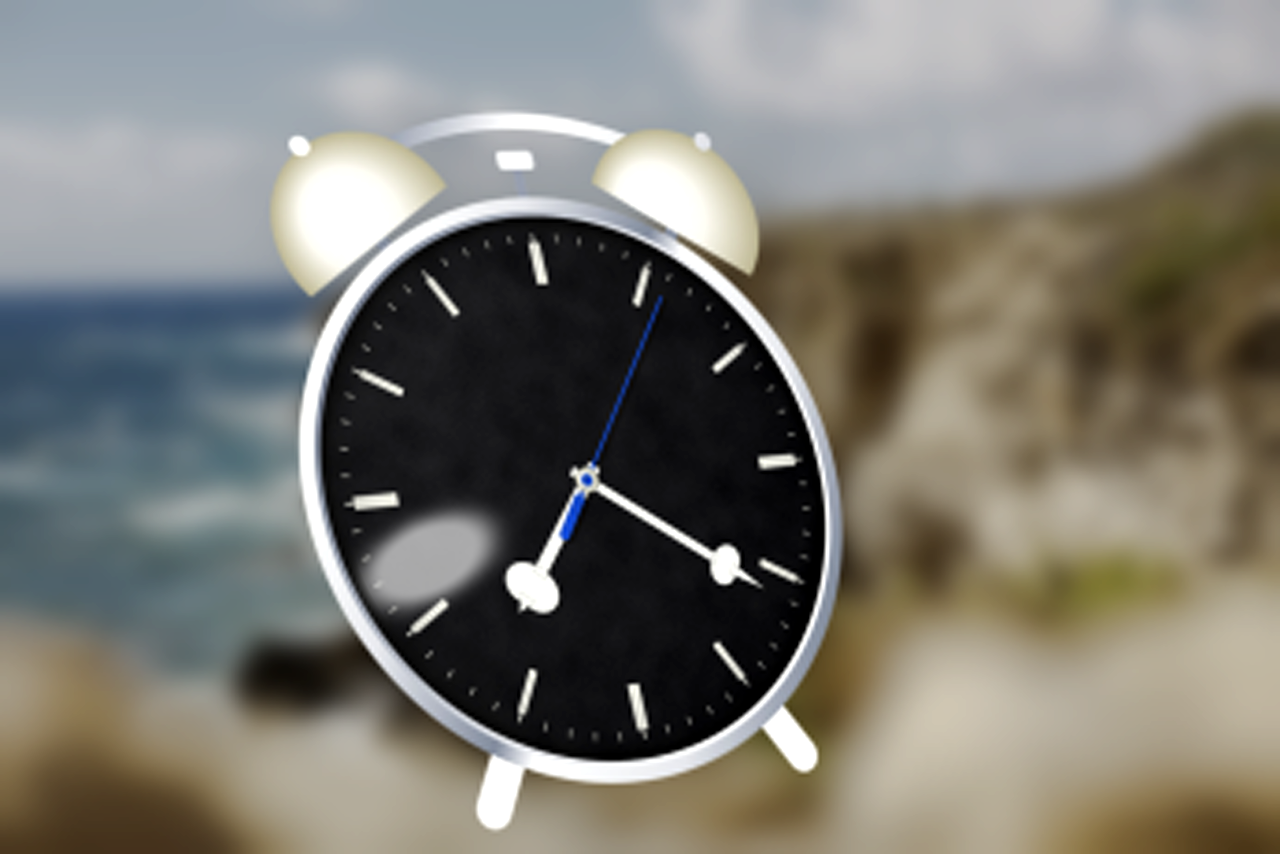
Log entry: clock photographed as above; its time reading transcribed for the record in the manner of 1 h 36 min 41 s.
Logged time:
7 h 21 min 06 s
